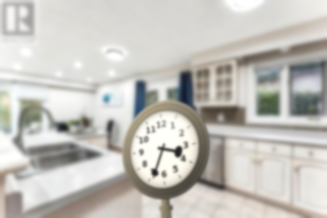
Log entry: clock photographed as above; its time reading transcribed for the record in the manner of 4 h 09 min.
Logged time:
3 h 34 min
